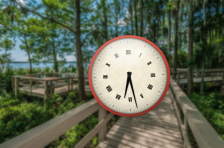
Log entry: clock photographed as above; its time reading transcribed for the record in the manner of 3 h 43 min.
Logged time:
6 h 28 min
